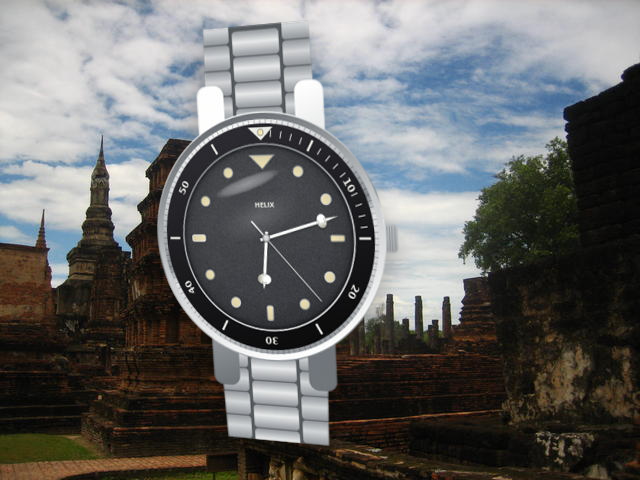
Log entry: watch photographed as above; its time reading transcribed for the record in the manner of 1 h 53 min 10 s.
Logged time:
6 h 12 min 23 s
